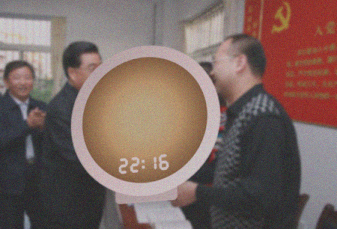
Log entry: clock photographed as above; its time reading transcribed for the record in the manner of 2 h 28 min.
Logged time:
22 h 16 min
